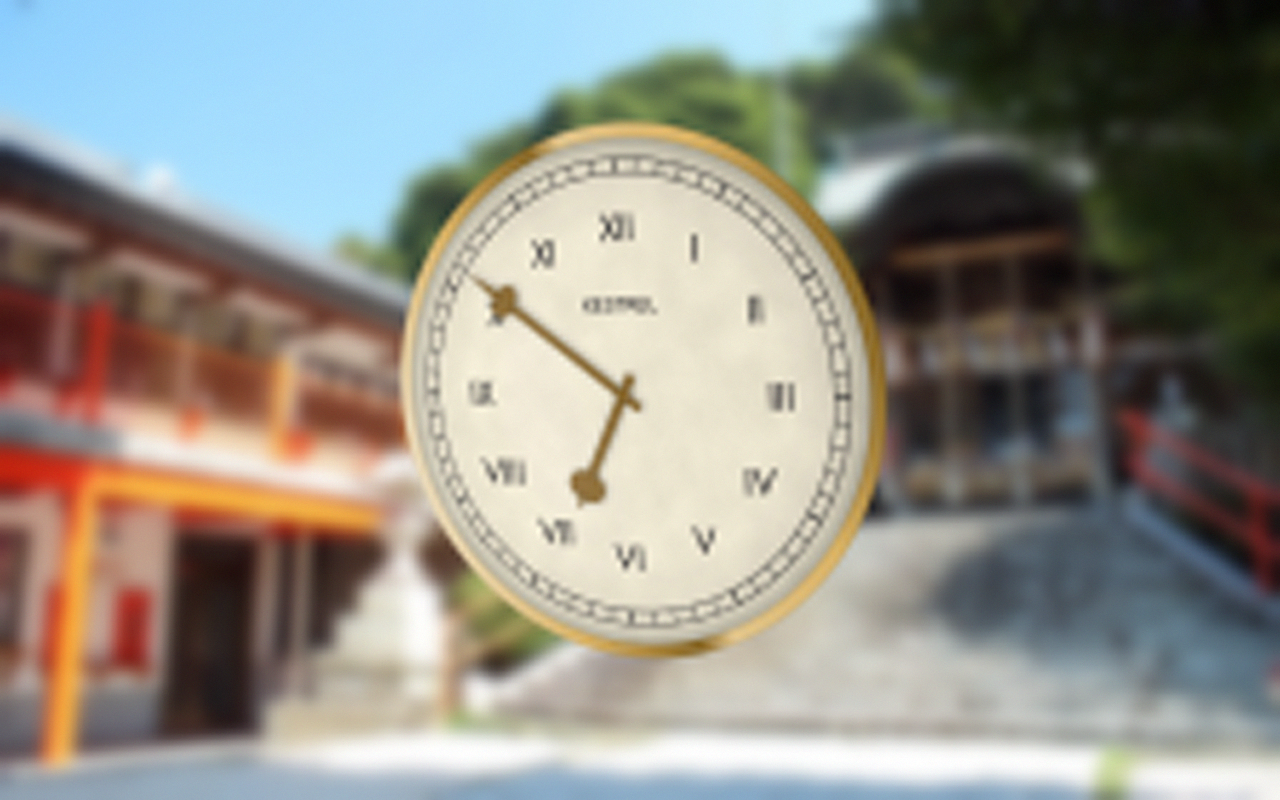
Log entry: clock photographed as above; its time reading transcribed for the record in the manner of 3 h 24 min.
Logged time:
6 h 51 min
